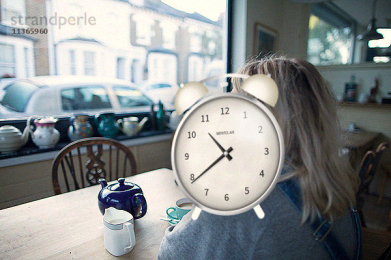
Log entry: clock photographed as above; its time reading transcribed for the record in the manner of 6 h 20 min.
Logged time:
10 h 39 min
